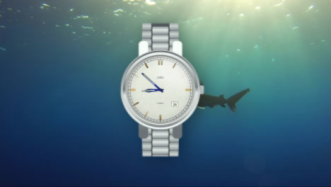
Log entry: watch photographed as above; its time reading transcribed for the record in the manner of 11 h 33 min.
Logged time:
8 h 52 min
